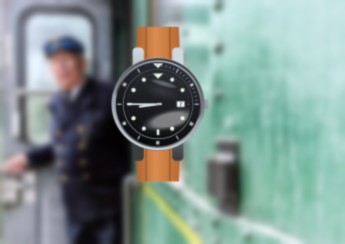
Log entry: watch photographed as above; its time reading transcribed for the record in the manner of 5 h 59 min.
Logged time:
8 h 45 min
